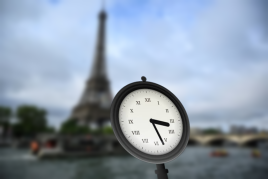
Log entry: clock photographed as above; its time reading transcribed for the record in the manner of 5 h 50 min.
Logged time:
3 h 27 min
